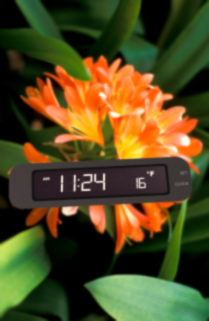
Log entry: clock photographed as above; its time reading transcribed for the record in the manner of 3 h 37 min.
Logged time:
11 h 24 min
